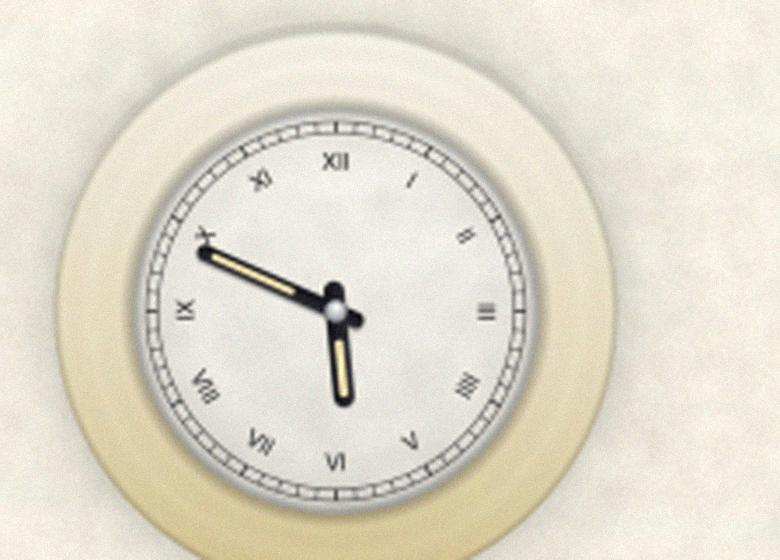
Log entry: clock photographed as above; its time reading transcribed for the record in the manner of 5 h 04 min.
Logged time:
5 h 49 min
